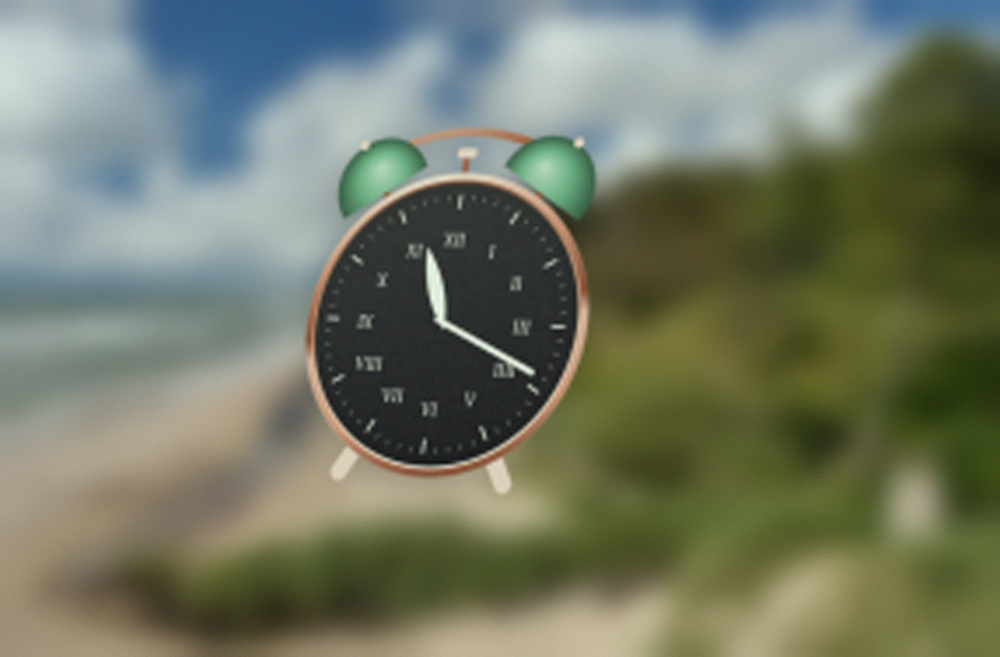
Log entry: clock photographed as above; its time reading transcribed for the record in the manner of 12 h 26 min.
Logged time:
11 h 19 min
